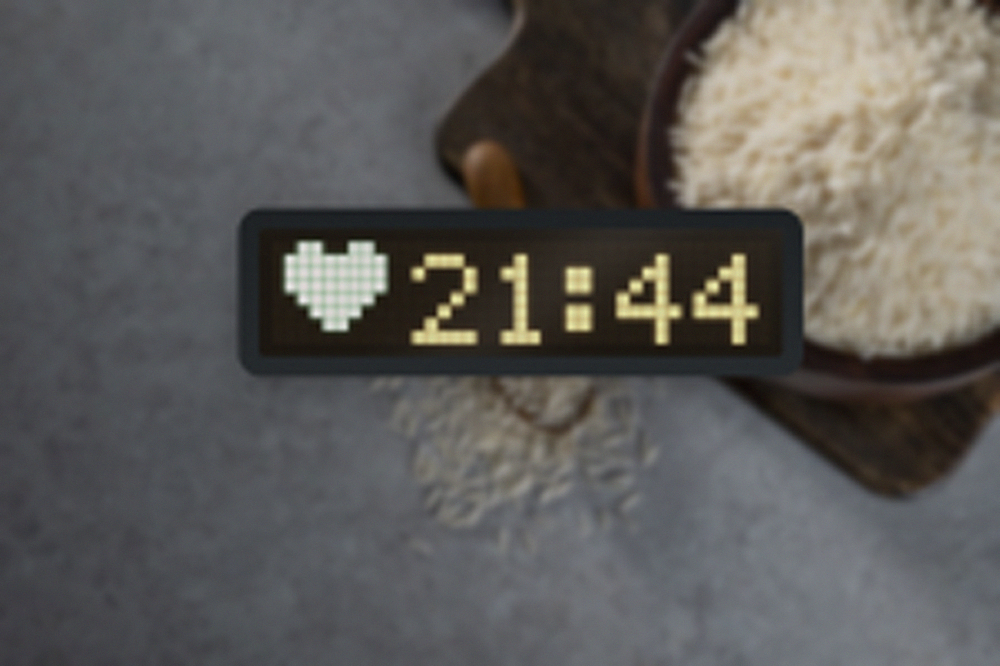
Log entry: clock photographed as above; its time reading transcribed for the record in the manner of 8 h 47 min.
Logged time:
21 h 44 min
